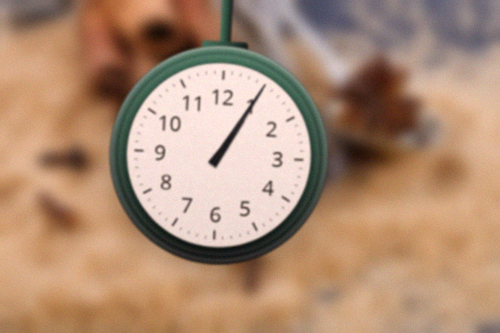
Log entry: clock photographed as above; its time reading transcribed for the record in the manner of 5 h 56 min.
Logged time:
1 h 05 min
